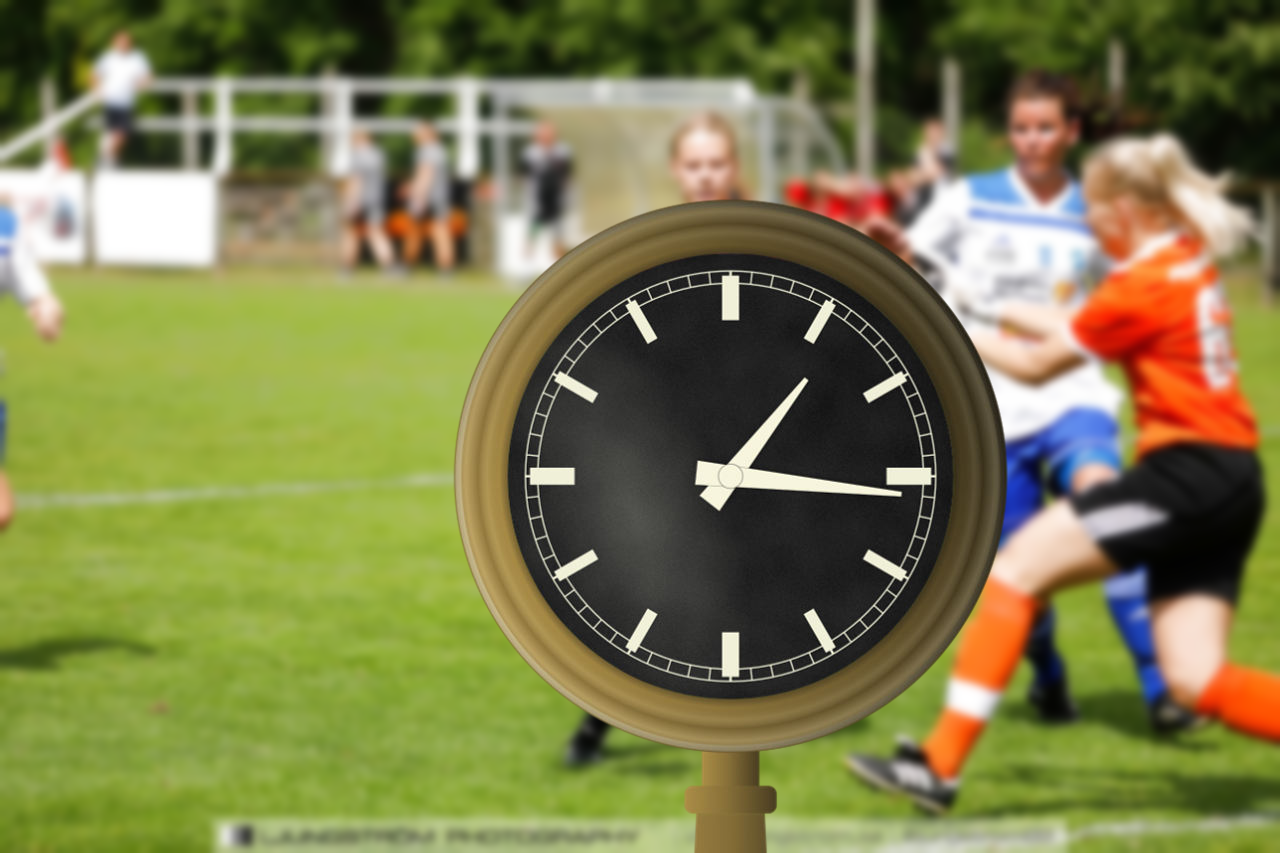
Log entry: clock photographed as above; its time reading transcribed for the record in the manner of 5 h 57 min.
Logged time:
1 h 16 min
